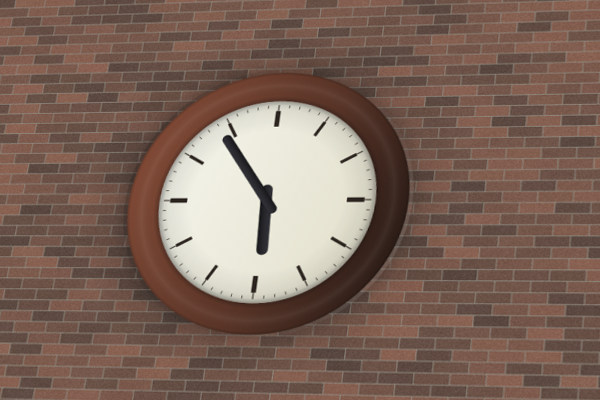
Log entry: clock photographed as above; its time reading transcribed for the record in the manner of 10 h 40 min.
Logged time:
5 h 54 min
